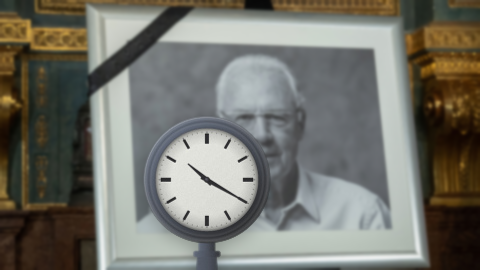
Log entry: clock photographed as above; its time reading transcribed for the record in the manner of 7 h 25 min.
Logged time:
10 h 20 min
